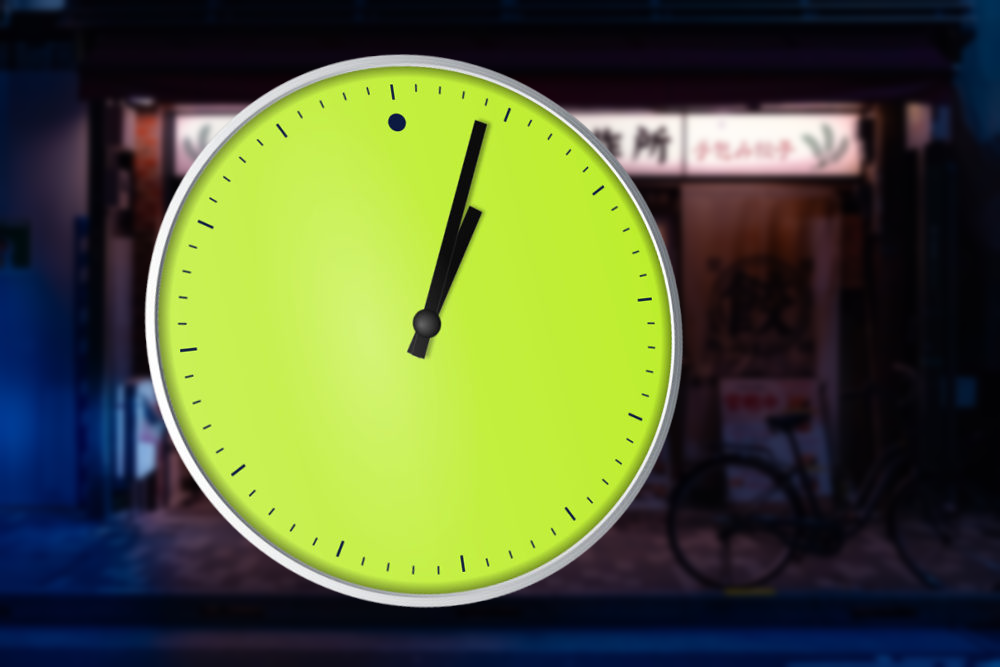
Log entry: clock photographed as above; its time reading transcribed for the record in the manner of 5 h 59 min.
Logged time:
1 h 04 min
